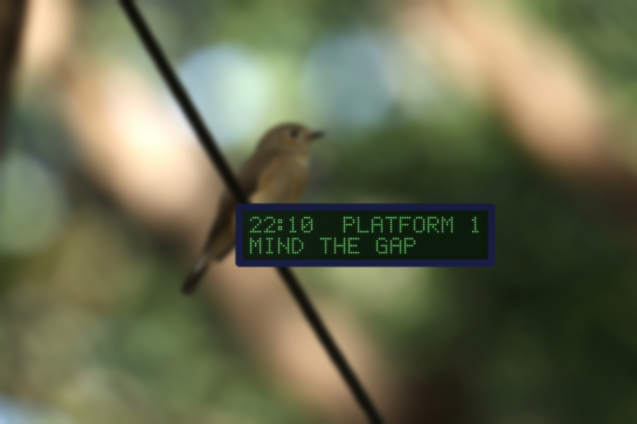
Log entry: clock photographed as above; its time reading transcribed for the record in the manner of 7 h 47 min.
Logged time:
22 h 10 min
